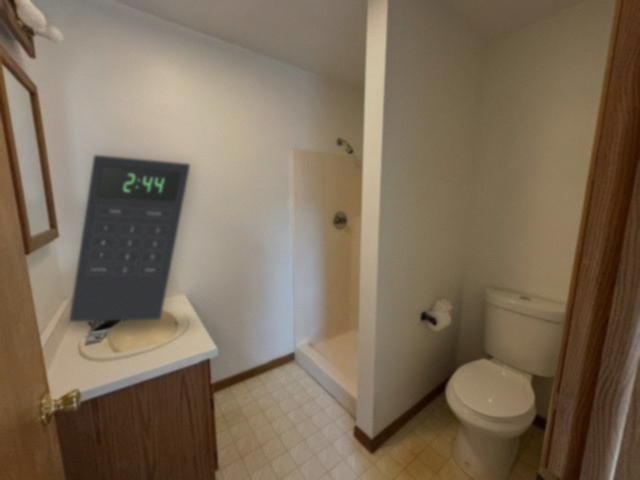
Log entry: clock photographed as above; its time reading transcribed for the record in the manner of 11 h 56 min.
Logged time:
2 h 44 min
